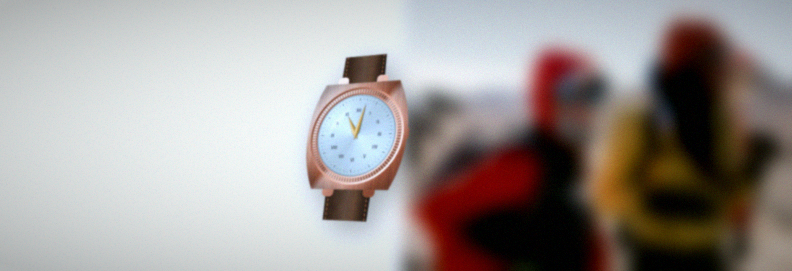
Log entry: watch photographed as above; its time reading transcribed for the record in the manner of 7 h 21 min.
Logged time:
11 h 02 min
